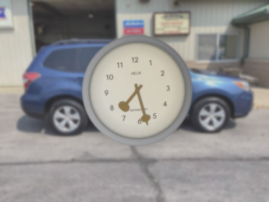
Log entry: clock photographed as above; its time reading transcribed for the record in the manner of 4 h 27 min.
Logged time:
7 h 28 min
